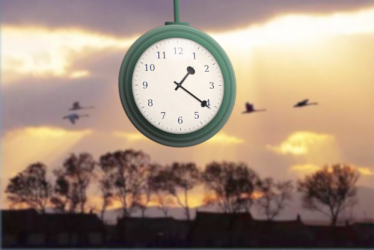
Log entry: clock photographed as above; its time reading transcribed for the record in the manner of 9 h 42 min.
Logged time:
1 h 21 min
